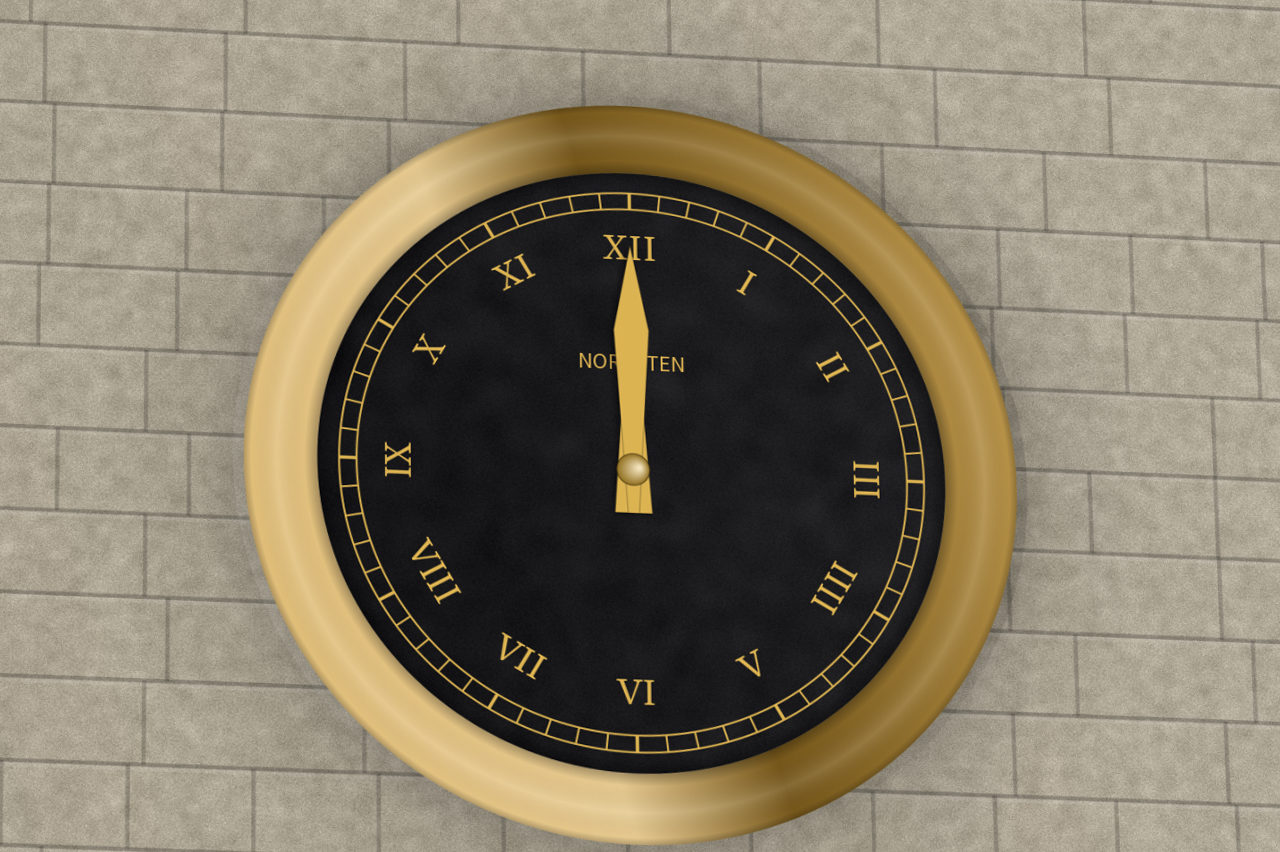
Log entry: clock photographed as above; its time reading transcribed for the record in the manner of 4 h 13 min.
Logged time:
12 h 00 min
